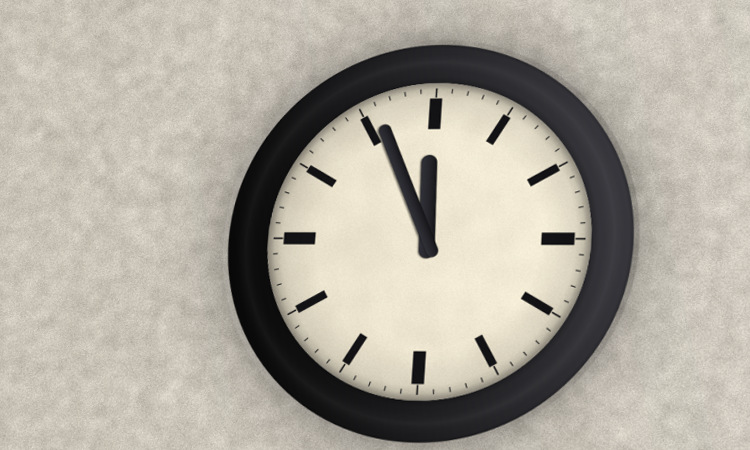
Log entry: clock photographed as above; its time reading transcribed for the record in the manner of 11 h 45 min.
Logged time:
11 h 56 min
